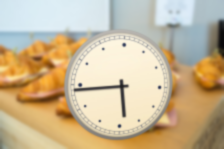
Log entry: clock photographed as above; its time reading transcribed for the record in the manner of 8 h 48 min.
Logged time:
5 h 44 min
